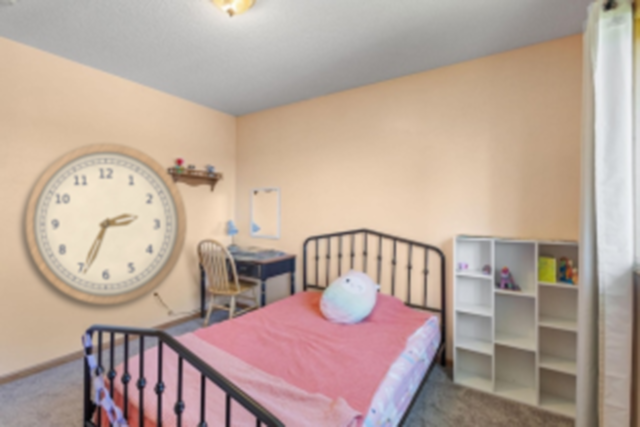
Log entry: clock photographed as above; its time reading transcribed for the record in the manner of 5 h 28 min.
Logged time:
2 h 34 min
